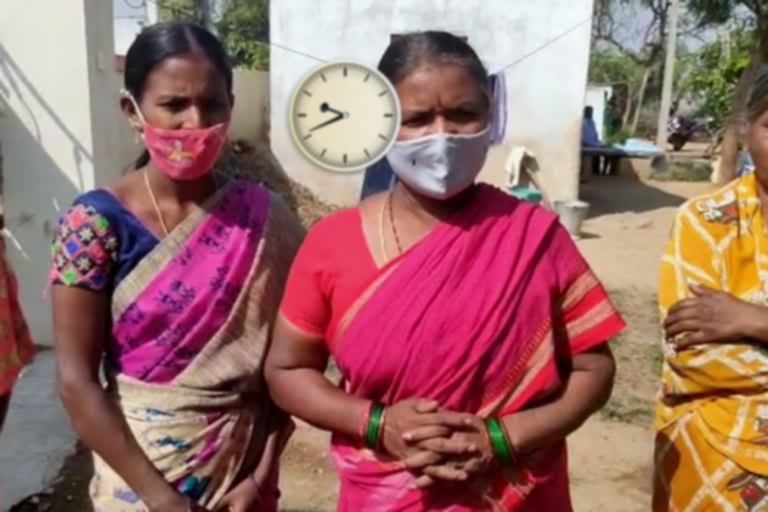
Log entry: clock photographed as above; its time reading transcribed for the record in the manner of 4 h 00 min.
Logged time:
9 h 41 min
